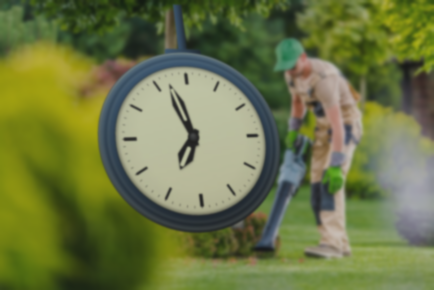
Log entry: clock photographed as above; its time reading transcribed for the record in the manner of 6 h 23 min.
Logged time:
6 h 57 min
